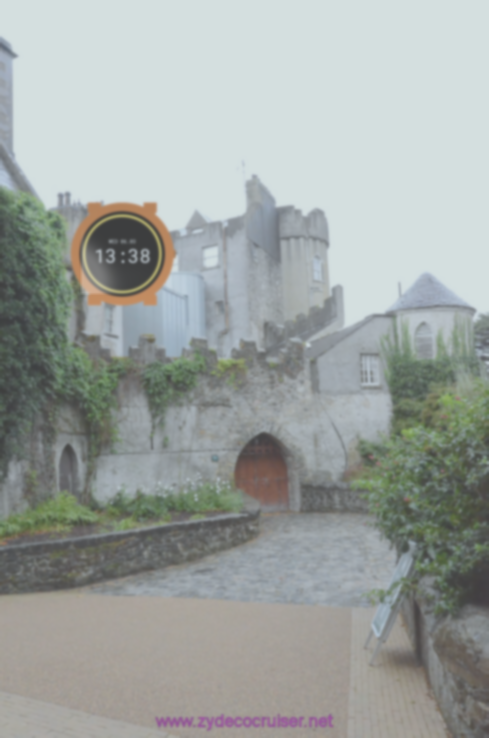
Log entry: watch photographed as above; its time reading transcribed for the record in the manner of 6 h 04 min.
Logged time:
13 h 38 min
